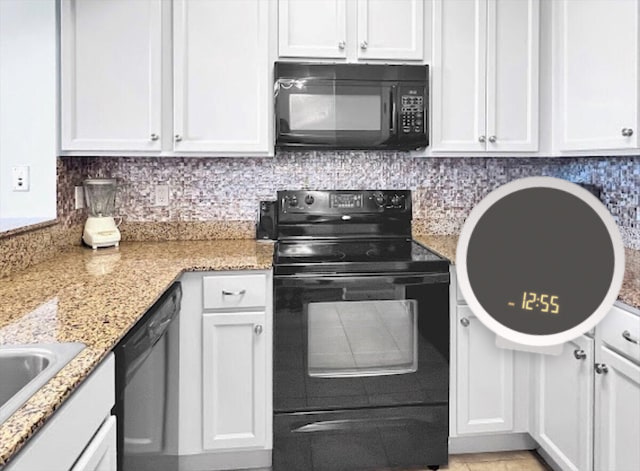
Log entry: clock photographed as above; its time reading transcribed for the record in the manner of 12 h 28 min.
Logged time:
12 h 55 min
